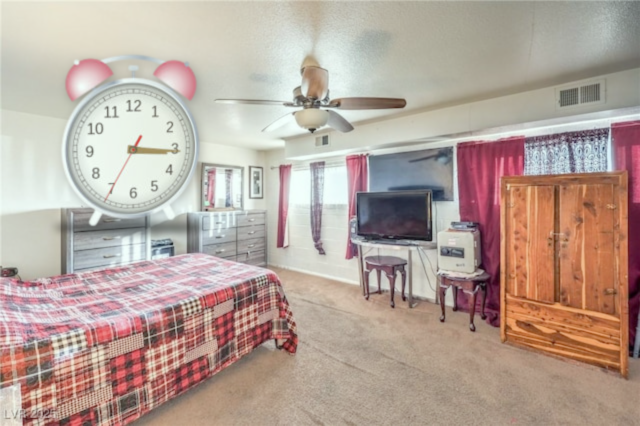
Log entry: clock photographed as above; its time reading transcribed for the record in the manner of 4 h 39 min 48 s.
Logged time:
3 h 15 min 35 s
